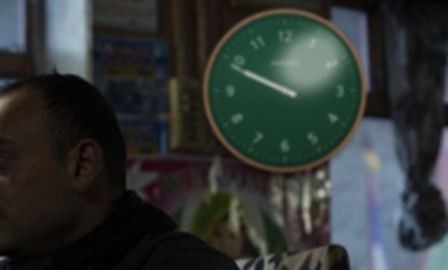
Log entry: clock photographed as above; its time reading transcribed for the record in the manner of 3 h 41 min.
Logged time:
9 h 49 min
